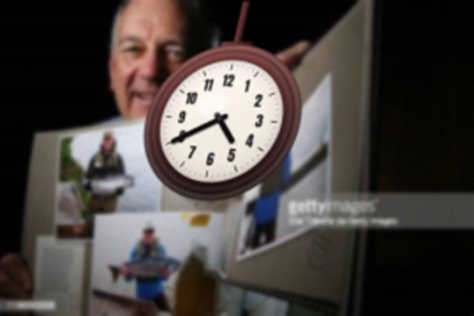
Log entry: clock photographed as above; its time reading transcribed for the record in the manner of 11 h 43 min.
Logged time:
4 h 40 min
